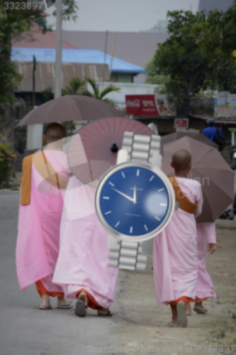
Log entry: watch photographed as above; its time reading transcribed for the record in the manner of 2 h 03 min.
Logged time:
11 h 49 min
